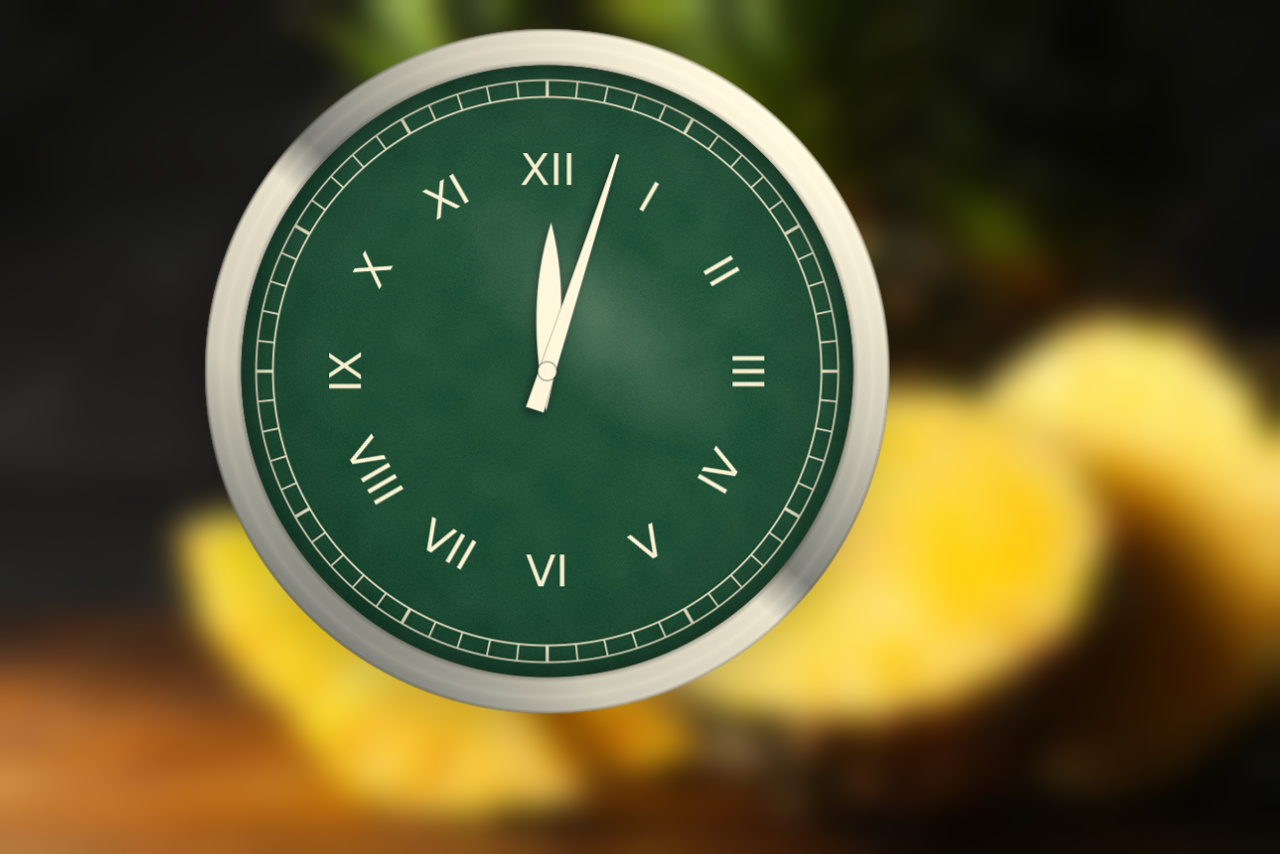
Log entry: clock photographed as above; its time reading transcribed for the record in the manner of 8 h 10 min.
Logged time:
12 h 03 min
